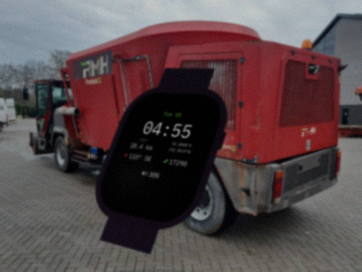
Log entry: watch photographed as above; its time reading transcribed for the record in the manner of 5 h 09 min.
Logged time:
4 h 55 min
